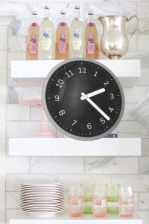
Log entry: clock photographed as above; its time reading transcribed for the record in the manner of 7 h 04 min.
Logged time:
2 h 23 min
